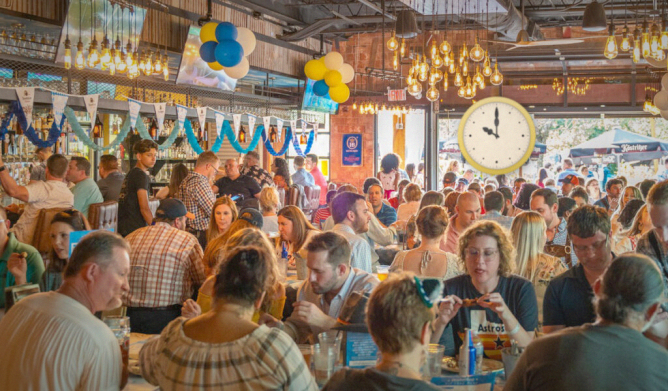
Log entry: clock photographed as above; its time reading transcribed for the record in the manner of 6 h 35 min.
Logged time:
10 h 00 min
